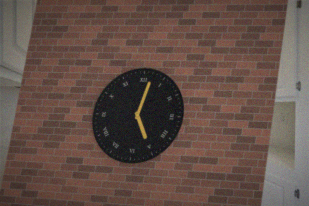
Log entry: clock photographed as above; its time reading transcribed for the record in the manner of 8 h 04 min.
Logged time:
5 h 02 min
